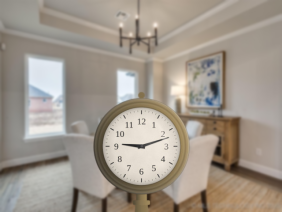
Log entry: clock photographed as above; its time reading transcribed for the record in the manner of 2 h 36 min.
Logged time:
9 h 12 min
